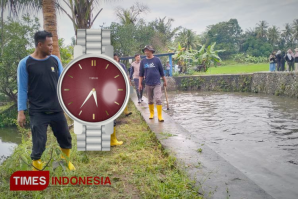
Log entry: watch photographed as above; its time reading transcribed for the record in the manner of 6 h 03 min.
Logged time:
5 h 36 min
